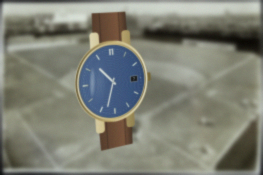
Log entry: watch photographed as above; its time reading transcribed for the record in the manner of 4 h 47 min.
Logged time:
10 h 33 min
